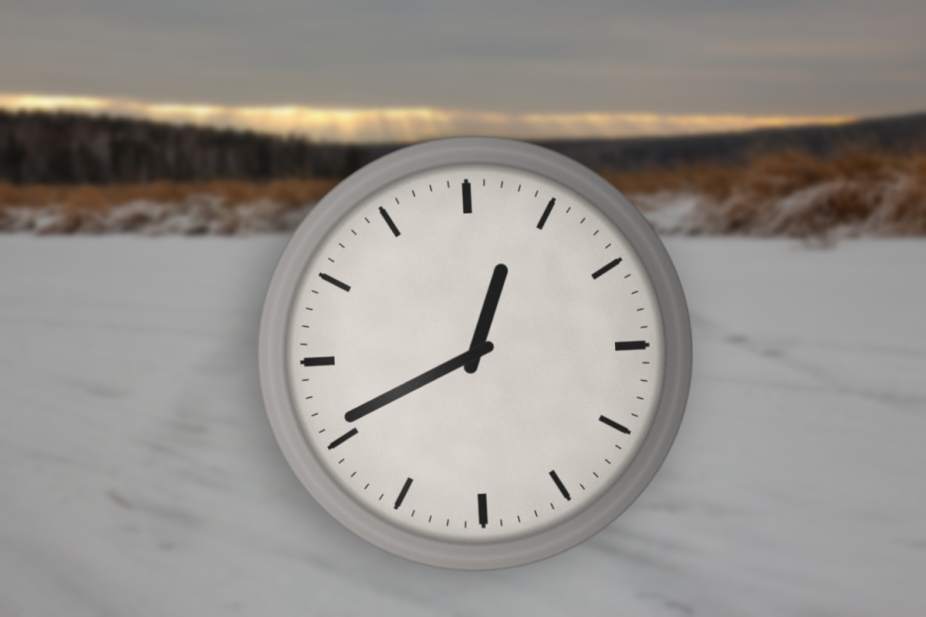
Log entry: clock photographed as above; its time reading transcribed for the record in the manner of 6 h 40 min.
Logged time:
12 h 41 min
